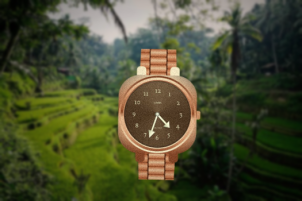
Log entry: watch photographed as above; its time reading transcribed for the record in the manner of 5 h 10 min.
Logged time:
4 h 33 min
